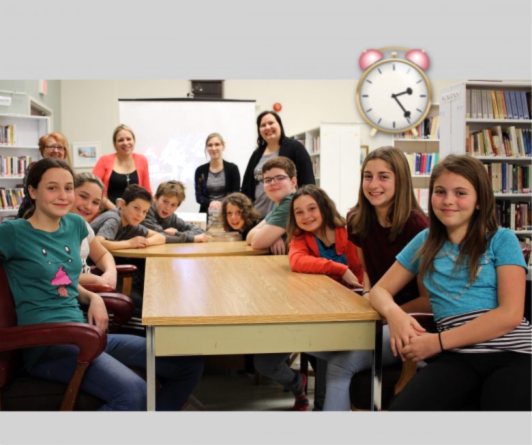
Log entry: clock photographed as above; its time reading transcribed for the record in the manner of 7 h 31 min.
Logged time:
2 h 24 min
